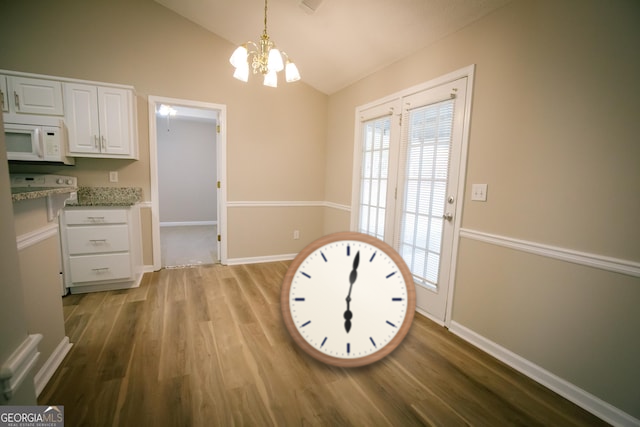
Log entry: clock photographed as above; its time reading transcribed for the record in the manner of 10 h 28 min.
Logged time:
6 h 02 min
